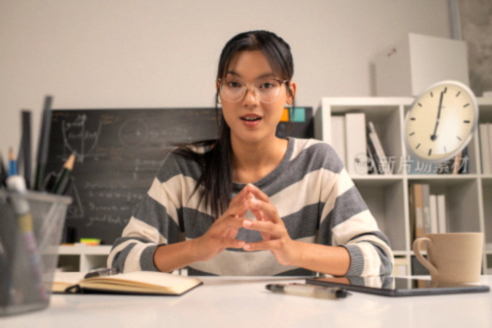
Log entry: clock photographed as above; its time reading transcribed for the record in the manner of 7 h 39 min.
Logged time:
5 h 59 min
